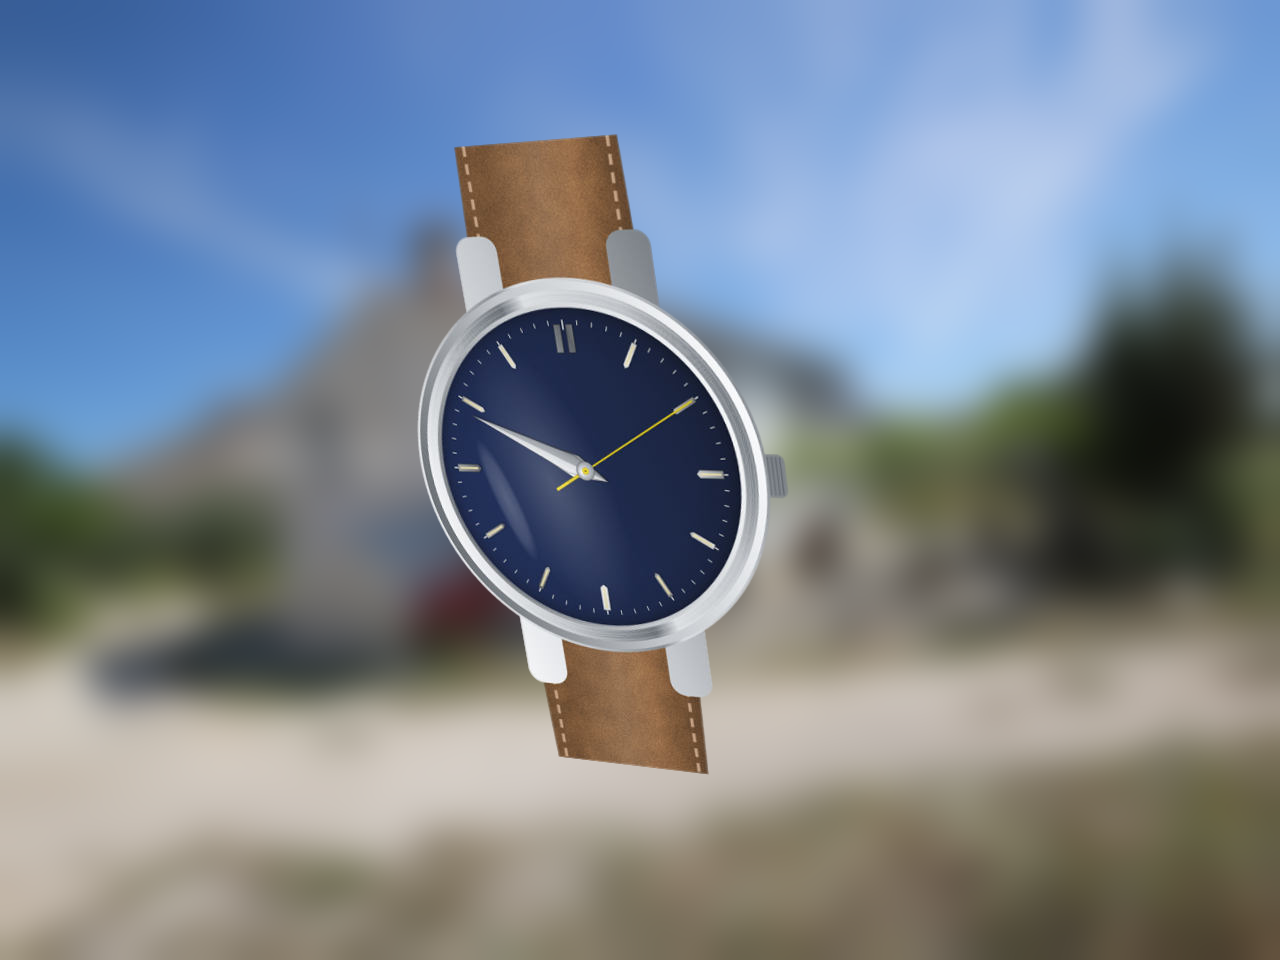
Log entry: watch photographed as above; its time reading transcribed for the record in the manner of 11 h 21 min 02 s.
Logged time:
9 h 49 min 10 s
